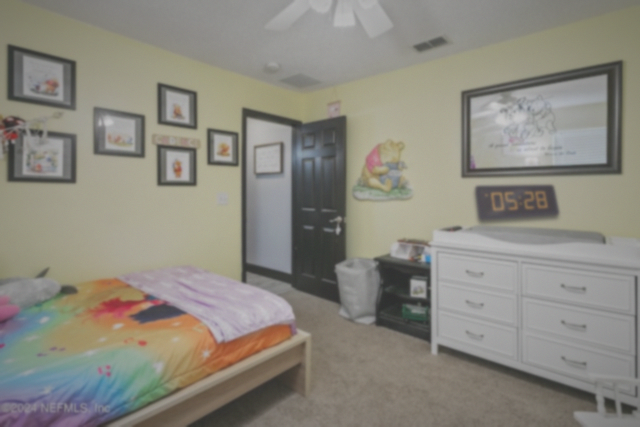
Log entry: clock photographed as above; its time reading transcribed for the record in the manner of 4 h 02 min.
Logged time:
5 h 28 min
